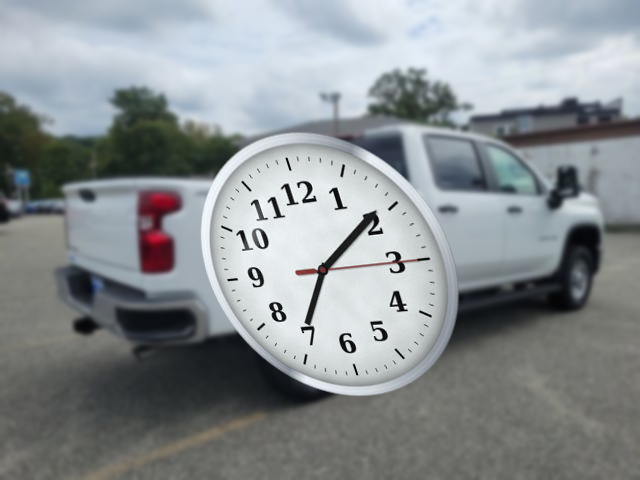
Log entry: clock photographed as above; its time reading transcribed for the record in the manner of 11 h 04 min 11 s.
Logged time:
7 h 09 min 15 s
